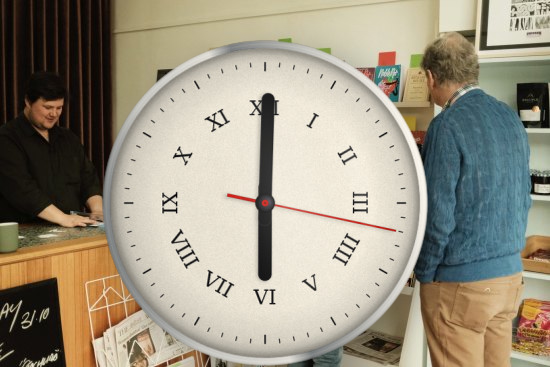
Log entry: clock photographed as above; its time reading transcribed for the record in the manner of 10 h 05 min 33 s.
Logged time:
6 h 00 min 17 s
